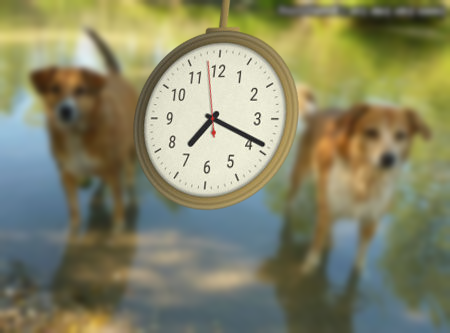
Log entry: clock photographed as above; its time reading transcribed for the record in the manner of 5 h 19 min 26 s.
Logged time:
7 h 18 min 58 s
